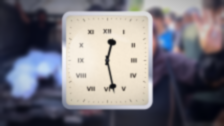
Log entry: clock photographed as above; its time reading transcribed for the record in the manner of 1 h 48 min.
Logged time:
12 h 28 min
